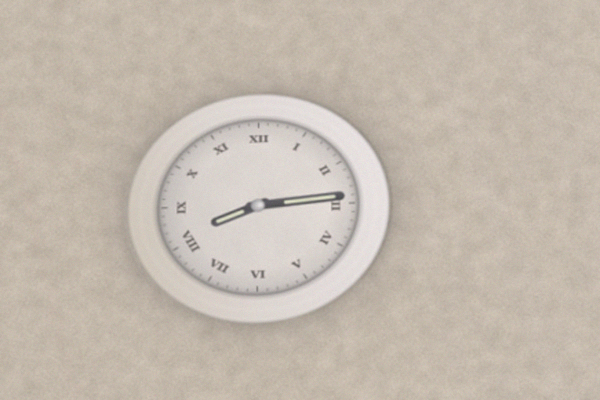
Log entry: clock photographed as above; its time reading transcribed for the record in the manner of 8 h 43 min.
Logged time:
8 h 14 min
